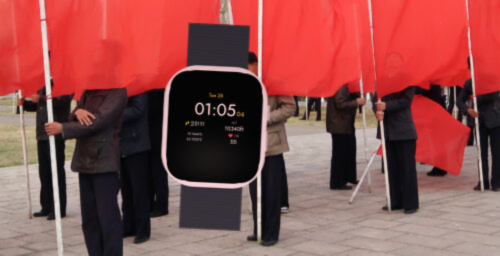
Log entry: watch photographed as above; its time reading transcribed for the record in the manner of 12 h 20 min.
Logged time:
1 h 05 min
